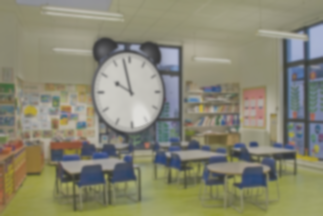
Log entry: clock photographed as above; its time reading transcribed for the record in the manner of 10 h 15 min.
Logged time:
9 h 58 min
